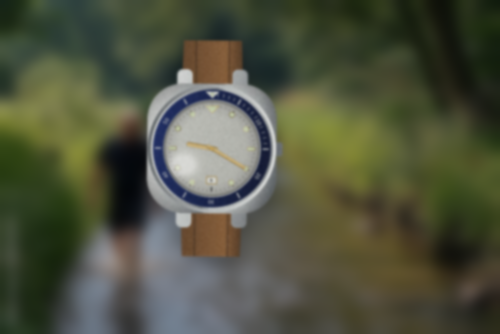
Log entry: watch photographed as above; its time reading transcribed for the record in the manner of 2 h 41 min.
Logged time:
9 h 20 min
